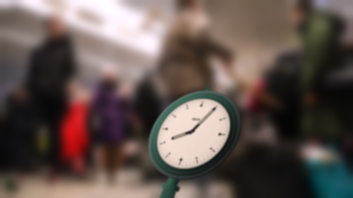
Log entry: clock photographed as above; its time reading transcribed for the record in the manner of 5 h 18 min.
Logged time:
8 h 05 min
